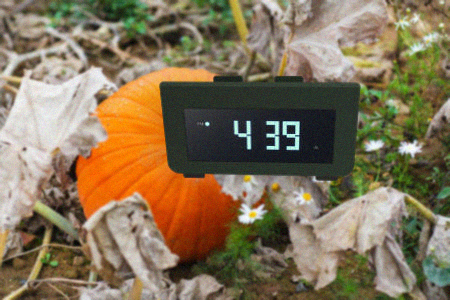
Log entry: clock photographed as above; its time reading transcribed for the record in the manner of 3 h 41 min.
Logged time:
4 h 39 min
